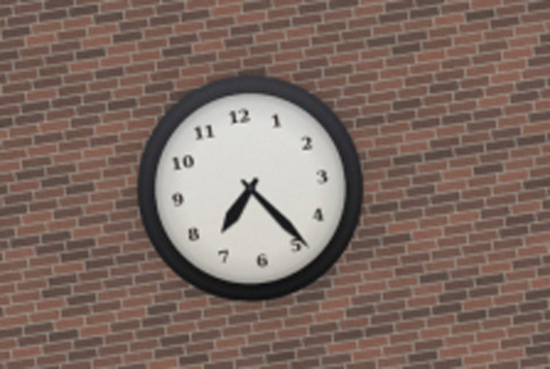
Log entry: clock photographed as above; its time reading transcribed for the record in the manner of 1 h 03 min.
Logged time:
7 h 24 min
